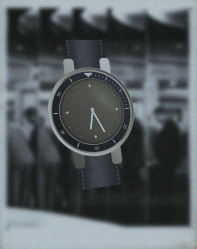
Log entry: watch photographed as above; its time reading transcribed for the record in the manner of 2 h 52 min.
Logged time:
6 h 26 min
